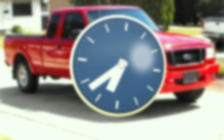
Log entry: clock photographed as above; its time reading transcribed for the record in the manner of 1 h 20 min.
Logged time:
6 h 38 min
